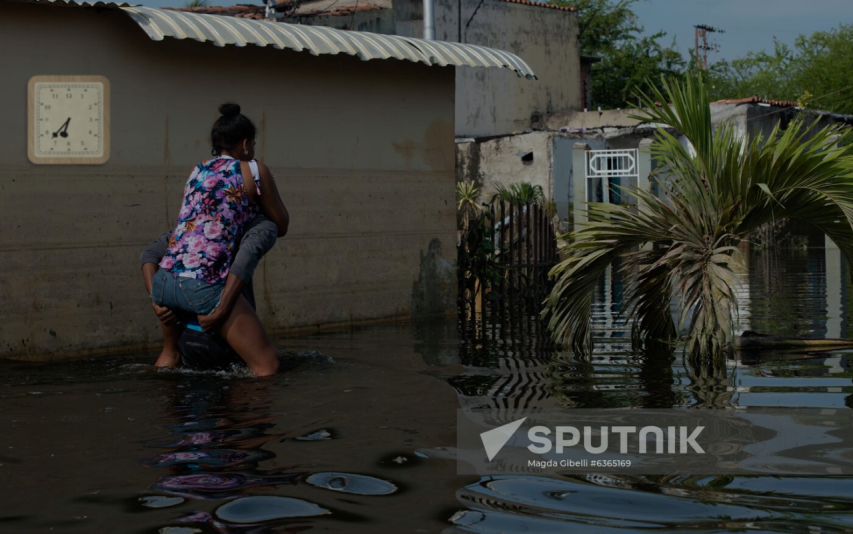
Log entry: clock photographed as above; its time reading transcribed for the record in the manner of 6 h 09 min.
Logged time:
6 h 37 min
